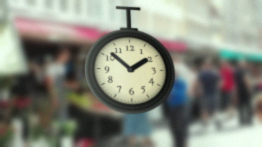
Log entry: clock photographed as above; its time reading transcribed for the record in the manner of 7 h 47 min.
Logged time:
1 h 52 min
